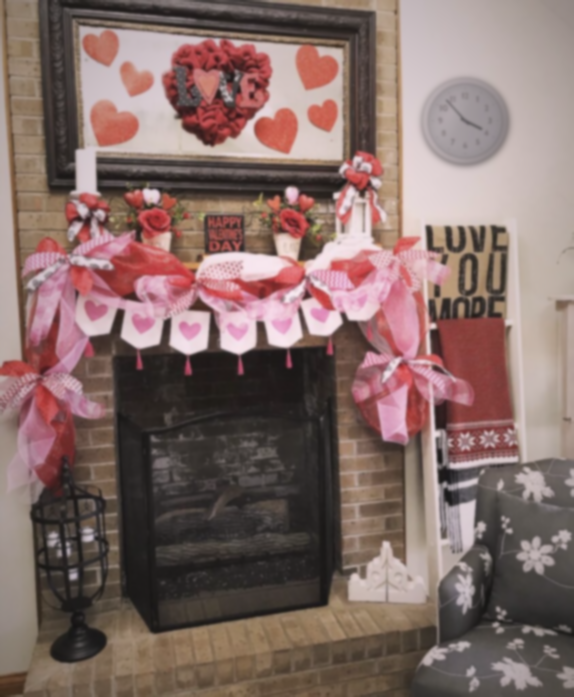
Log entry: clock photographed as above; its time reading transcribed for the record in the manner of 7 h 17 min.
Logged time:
3 h 53 min
